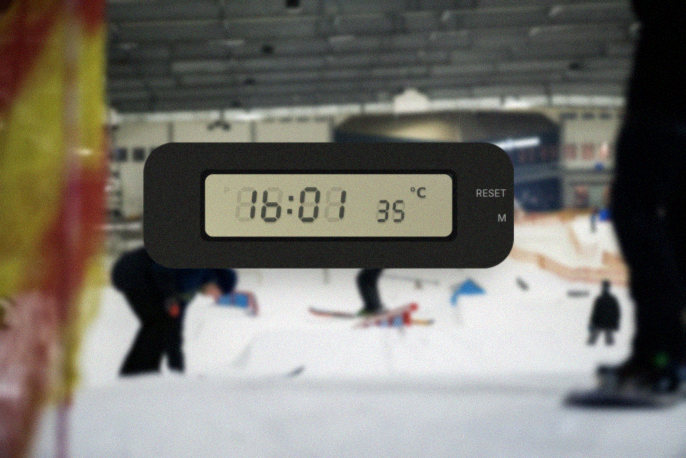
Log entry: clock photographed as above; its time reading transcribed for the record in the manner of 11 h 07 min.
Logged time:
16 h 01 min
